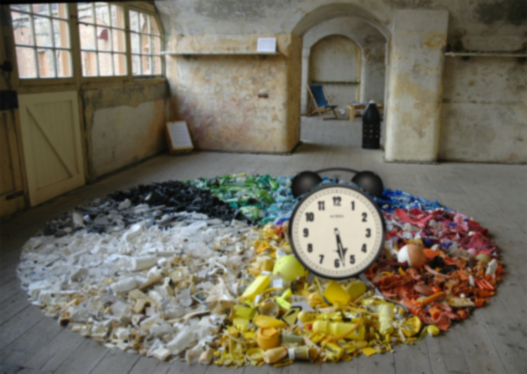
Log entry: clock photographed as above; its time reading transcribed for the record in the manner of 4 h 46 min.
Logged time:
5 h 28 min
